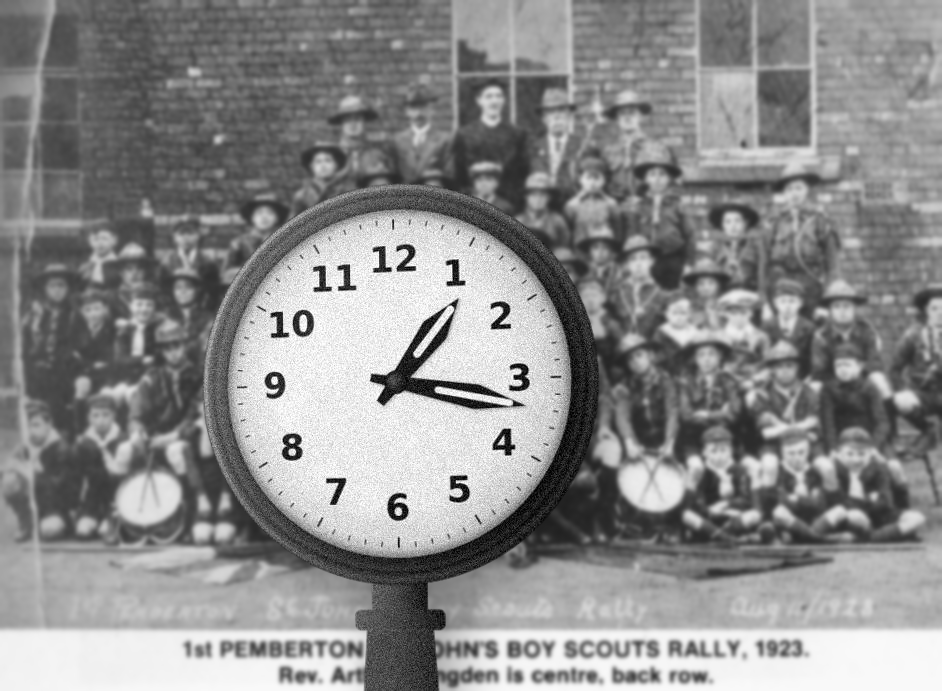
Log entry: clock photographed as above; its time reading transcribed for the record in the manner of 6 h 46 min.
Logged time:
1 h 17 min
